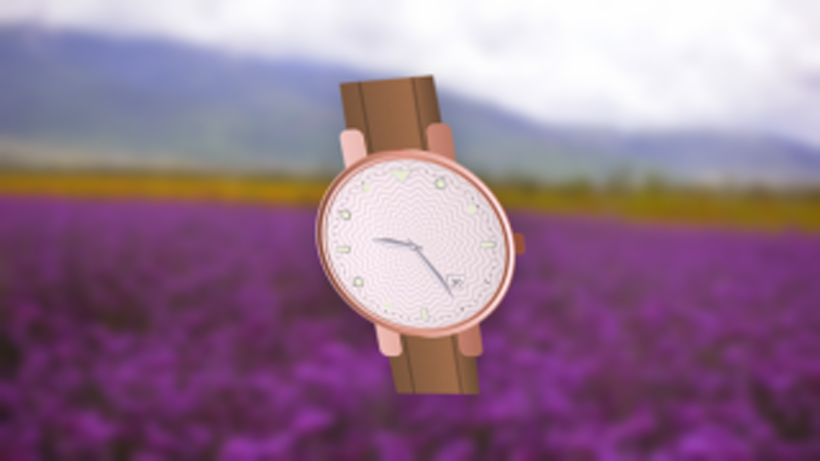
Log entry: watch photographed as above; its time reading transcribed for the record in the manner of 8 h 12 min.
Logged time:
9 h 25 min
